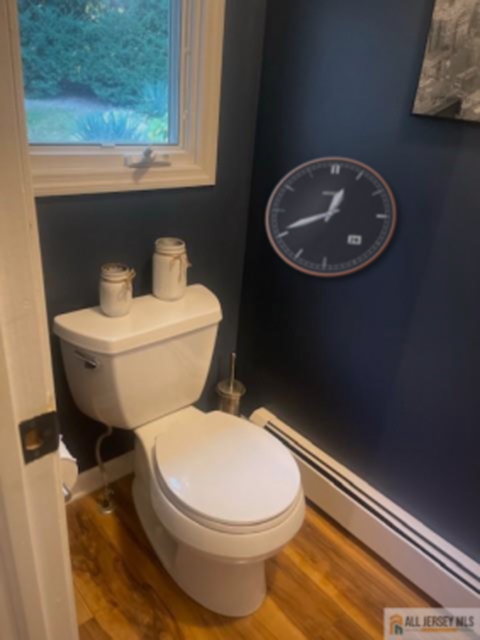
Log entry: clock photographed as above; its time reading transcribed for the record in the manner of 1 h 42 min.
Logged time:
12 h 41 min
